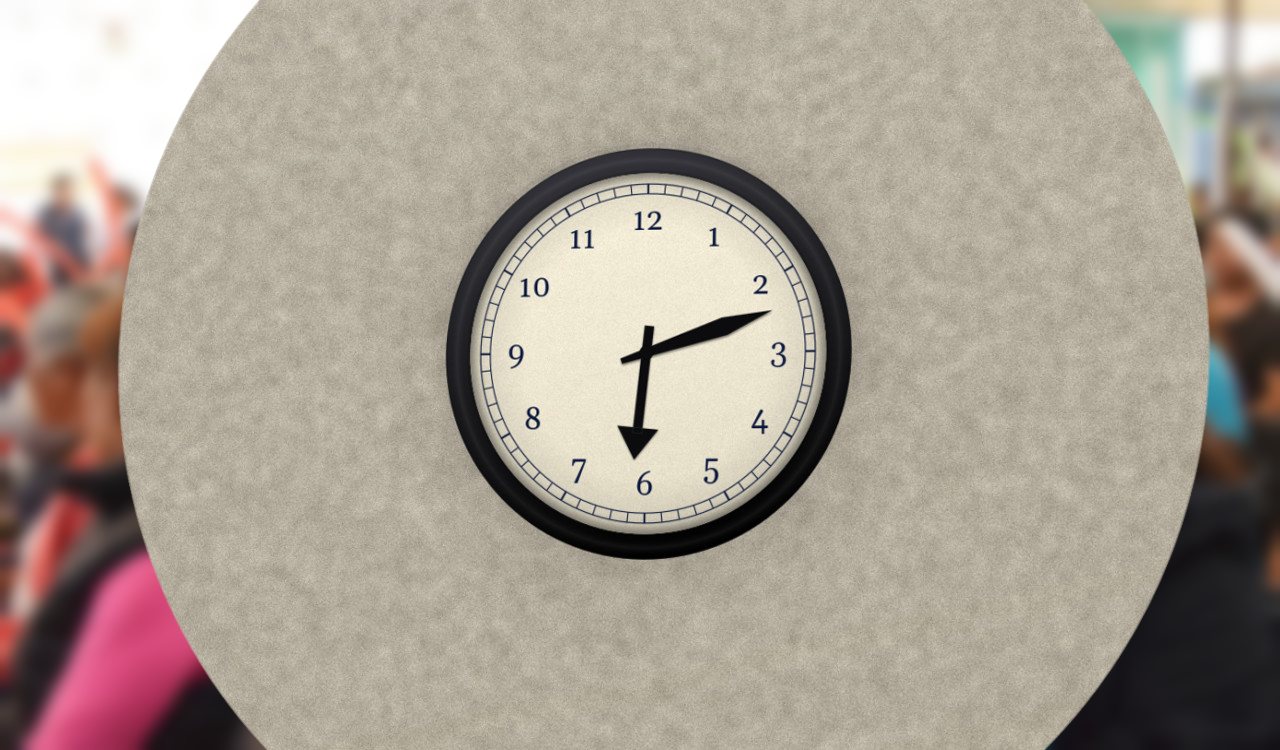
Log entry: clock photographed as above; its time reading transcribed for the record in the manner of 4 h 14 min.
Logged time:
6 h 12 min
